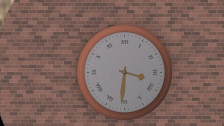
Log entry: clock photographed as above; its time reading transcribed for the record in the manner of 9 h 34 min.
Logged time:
3 h 31 min
